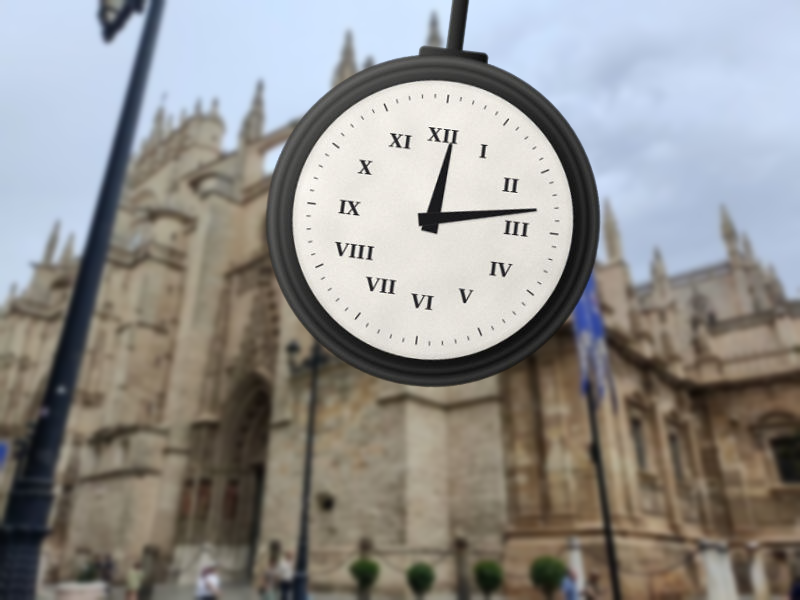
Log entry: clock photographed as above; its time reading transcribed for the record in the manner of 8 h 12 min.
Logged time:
12 h 13 min
